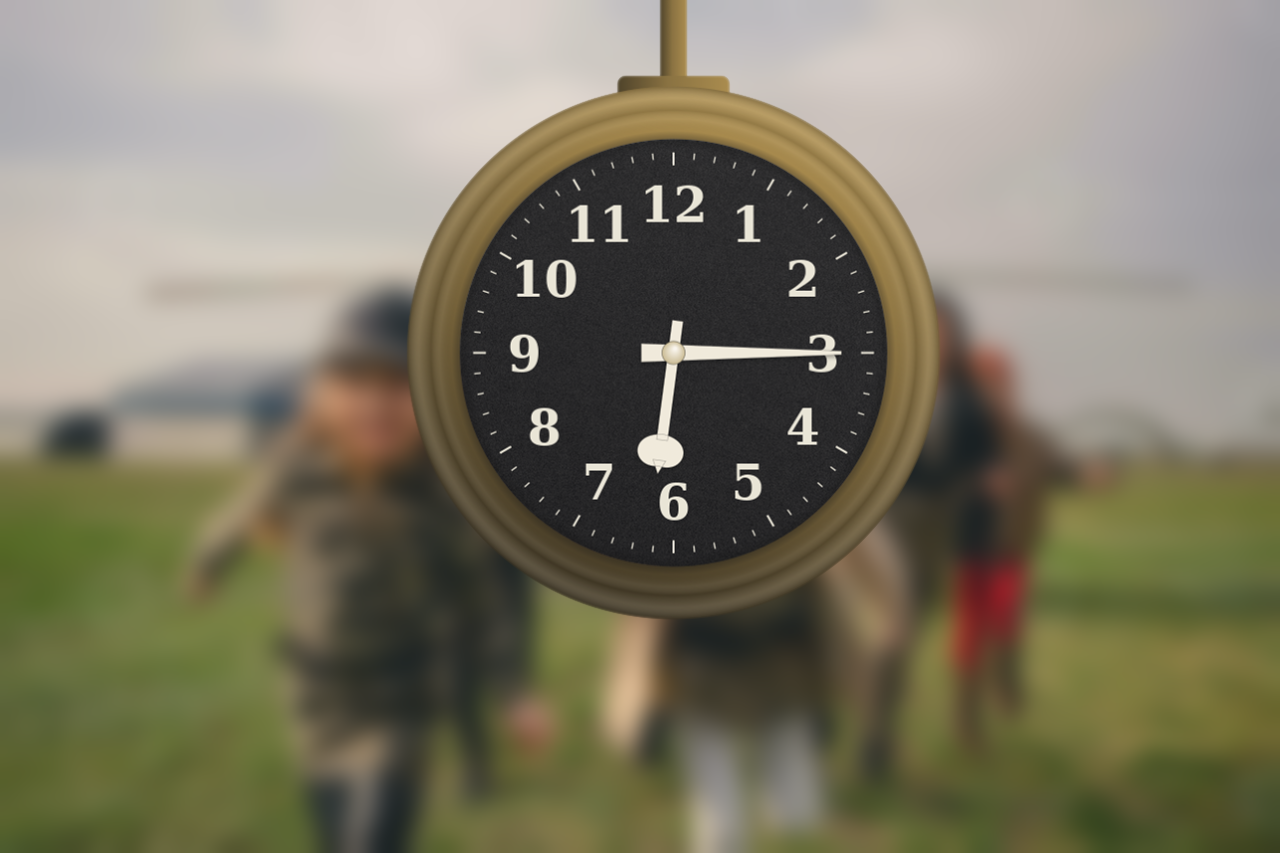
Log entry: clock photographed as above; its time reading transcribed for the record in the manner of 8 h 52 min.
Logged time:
6 h 15 min
